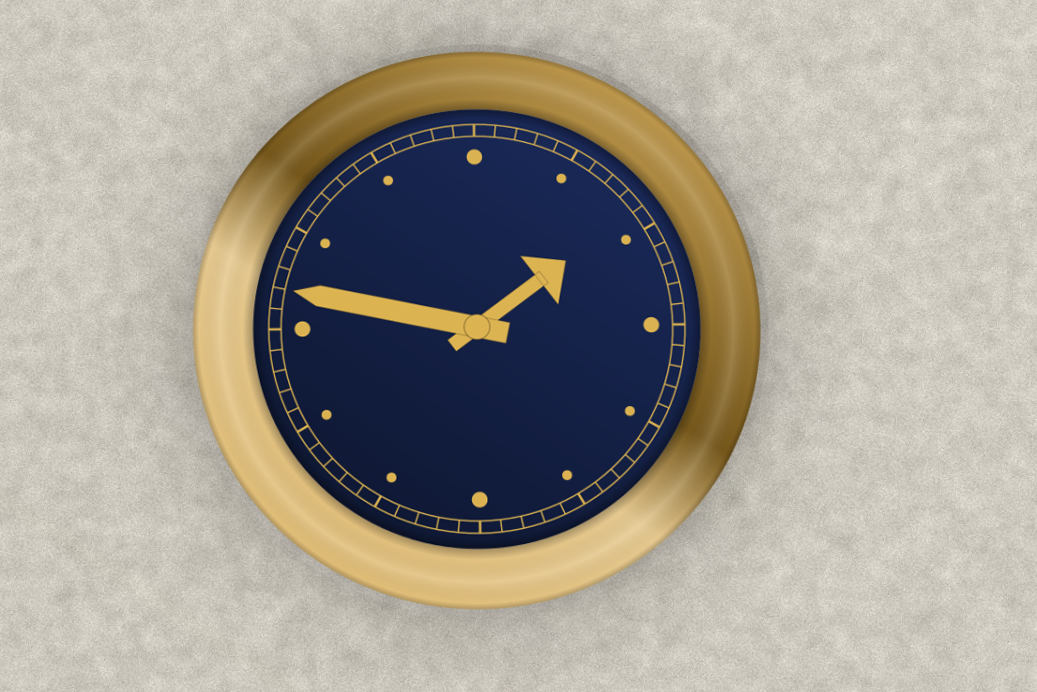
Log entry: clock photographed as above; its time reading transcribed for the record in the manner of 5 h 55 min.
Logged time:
1 h 47 min
